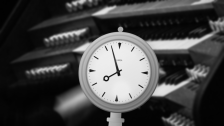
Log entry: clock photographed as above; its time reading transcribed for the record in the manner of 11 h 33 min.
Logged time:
7 h 57 min
